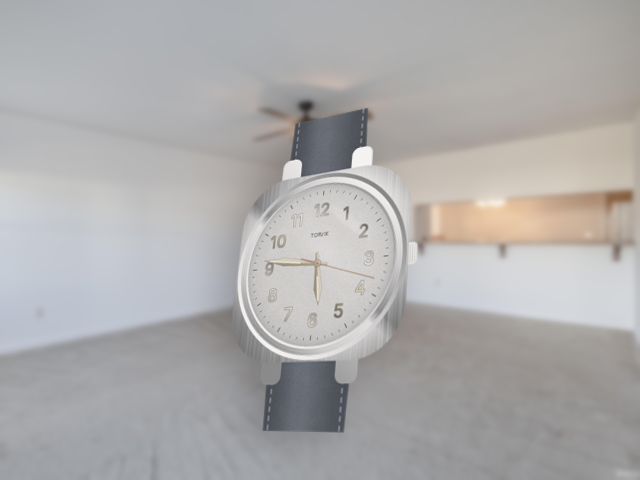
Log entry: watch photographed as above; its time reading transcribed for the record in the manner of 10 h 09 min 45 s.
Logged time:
5 h 46 min 18 s
